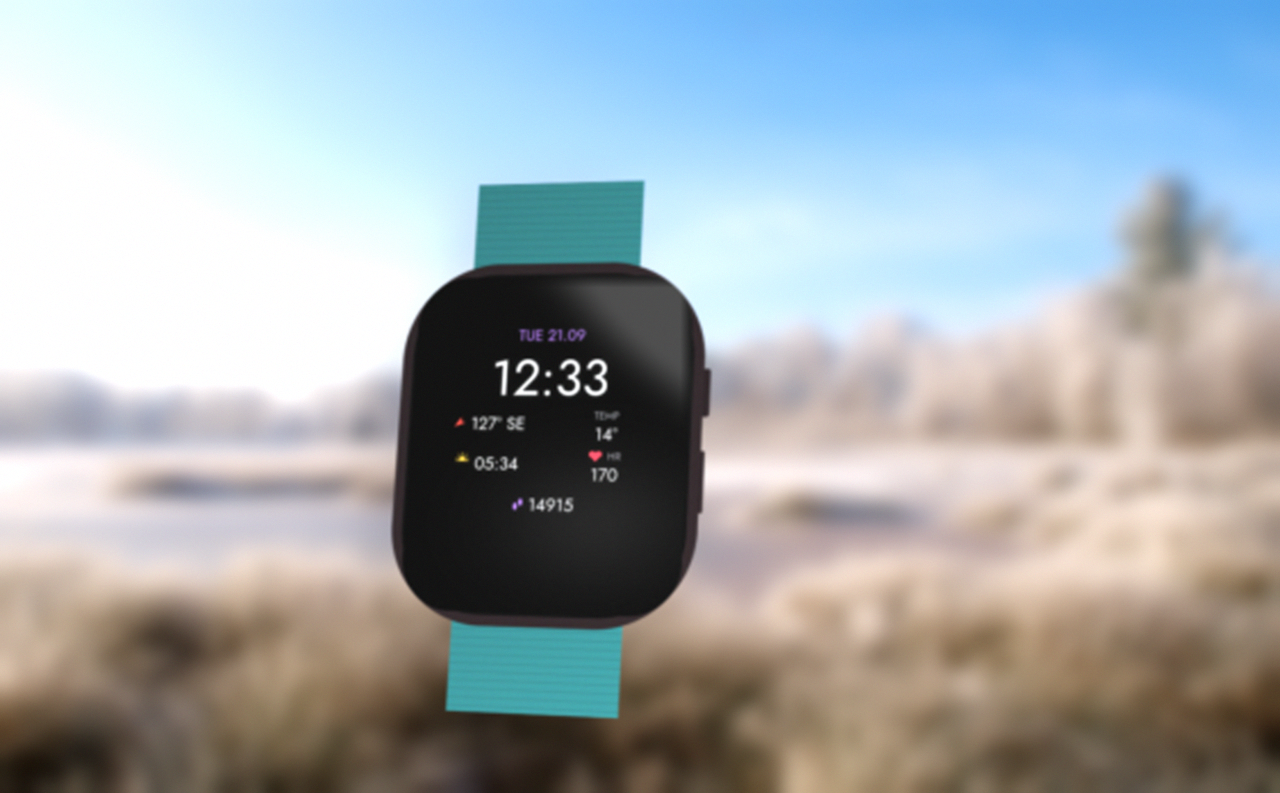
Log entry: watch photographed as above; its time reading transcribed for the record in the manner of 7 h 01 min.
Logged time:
12 h 33 min
